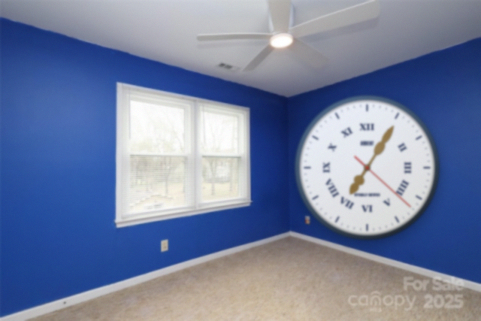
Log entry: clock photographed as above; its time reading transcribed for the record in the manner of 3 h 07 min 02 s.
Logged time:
7 h 05 min 22 s
